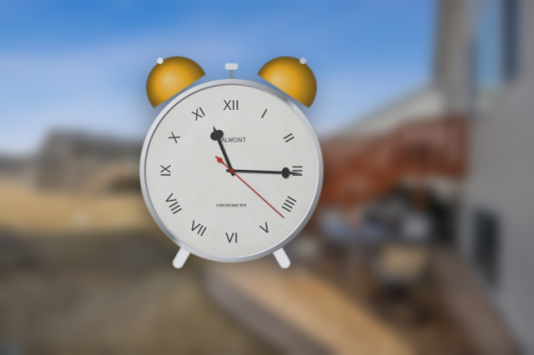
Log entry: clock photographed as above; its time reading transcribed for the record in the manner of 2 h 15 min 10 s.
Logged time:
11 h 15 min 22 s
